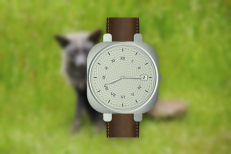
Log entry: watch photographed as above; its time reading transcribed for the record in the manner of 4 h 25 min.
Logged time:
8 h 15 min
